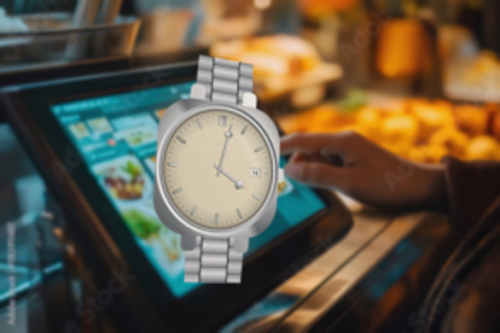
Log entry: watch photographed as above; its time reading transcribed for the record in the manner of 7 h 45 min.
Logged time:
4 h 02 min
